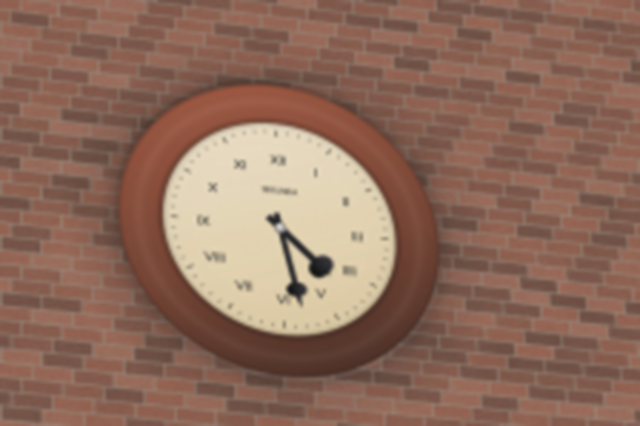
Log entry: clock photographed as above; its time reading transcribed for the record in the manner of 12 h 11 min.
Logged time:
4 h 28 min
